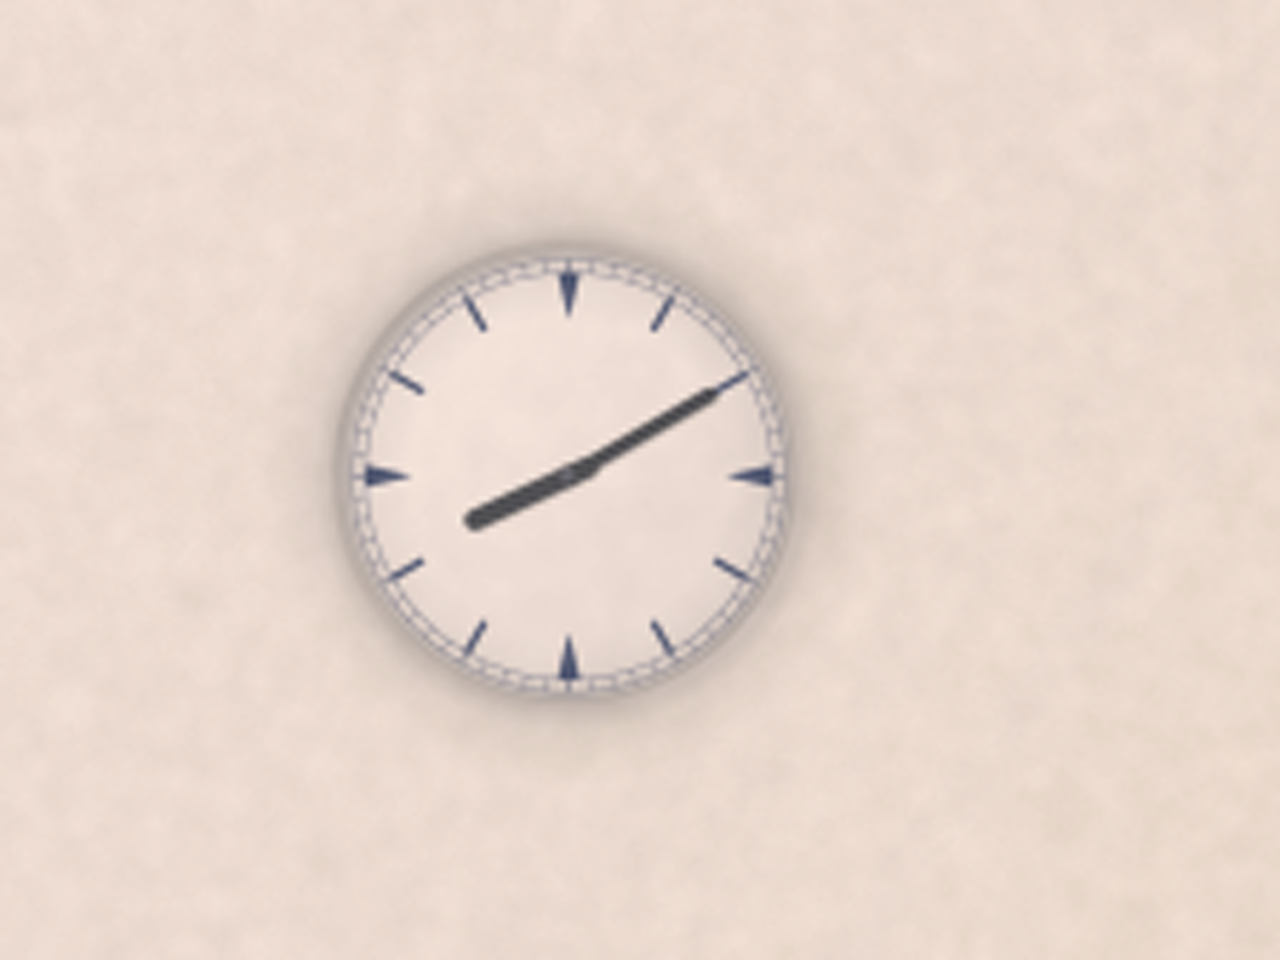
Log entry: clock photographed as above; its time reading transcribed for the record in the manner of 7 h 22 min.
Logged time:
8 h 10 min
